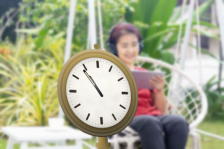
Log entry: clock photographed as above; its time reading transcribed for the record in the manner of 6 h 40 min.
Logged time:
10 h 54 min
